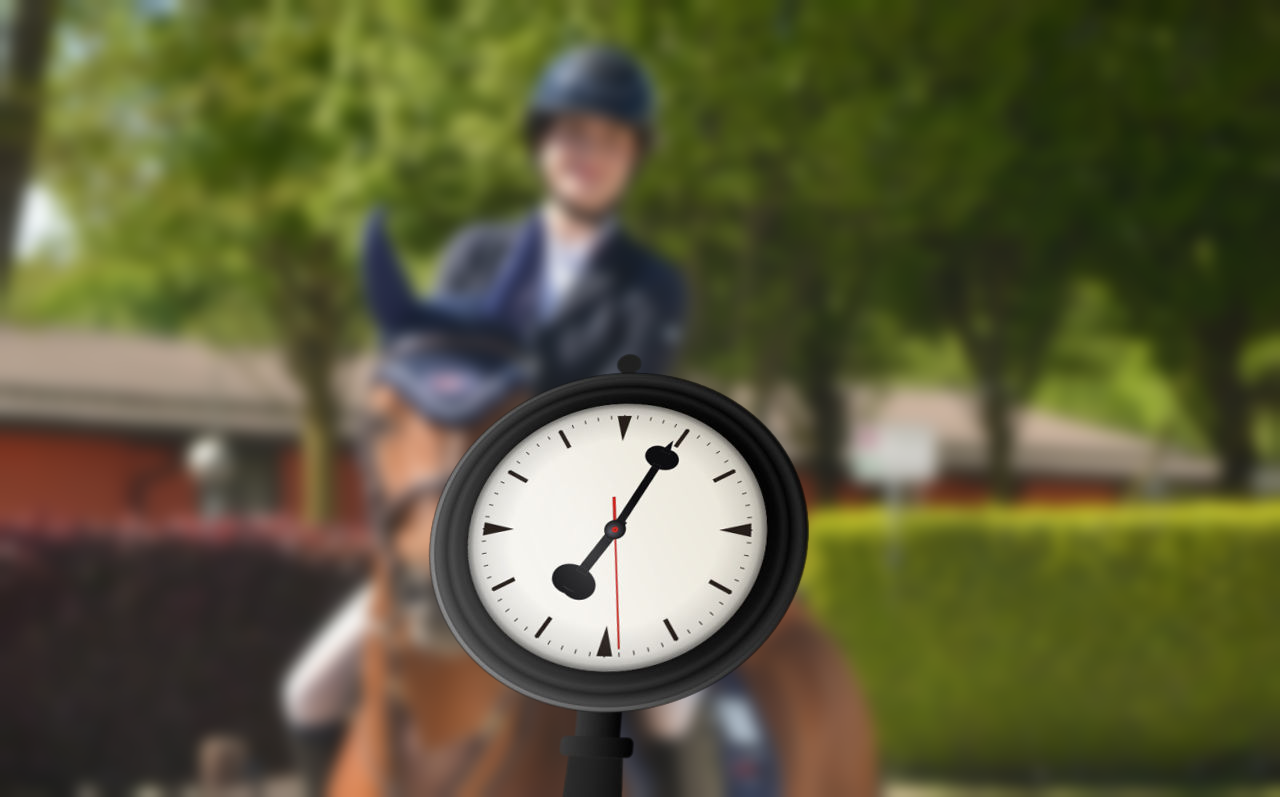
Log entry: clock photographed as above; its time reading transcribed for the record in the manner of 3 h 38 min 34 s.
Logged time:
7 h 04 min 29 s
